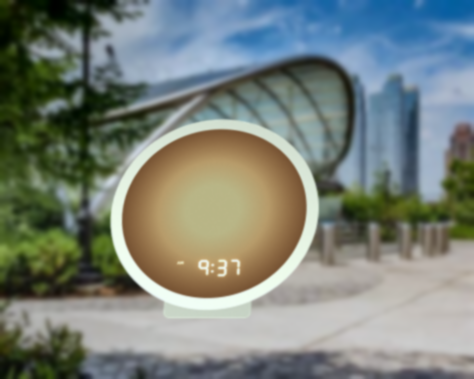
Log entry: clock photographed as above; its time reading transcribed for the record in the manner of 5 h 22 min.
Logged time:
9 h 37 min
